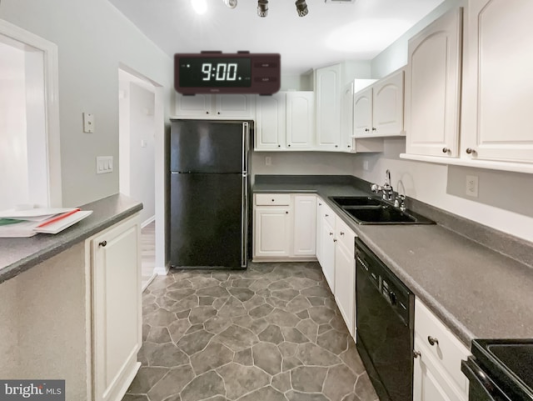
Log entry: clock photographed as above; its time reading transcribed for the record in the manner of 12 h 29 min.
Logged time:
9 h 00 min
